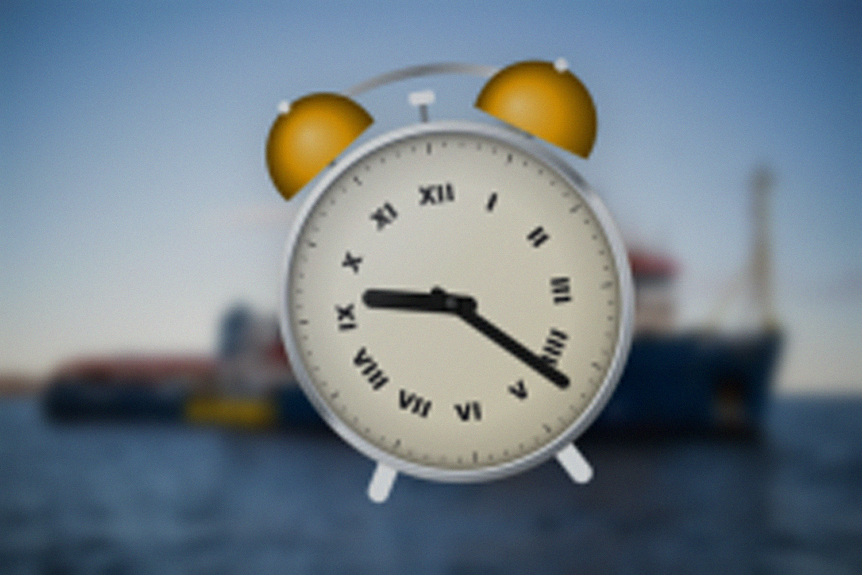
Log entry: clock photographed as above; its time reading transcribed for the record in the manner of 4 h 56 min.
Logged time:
9 h 22 min
